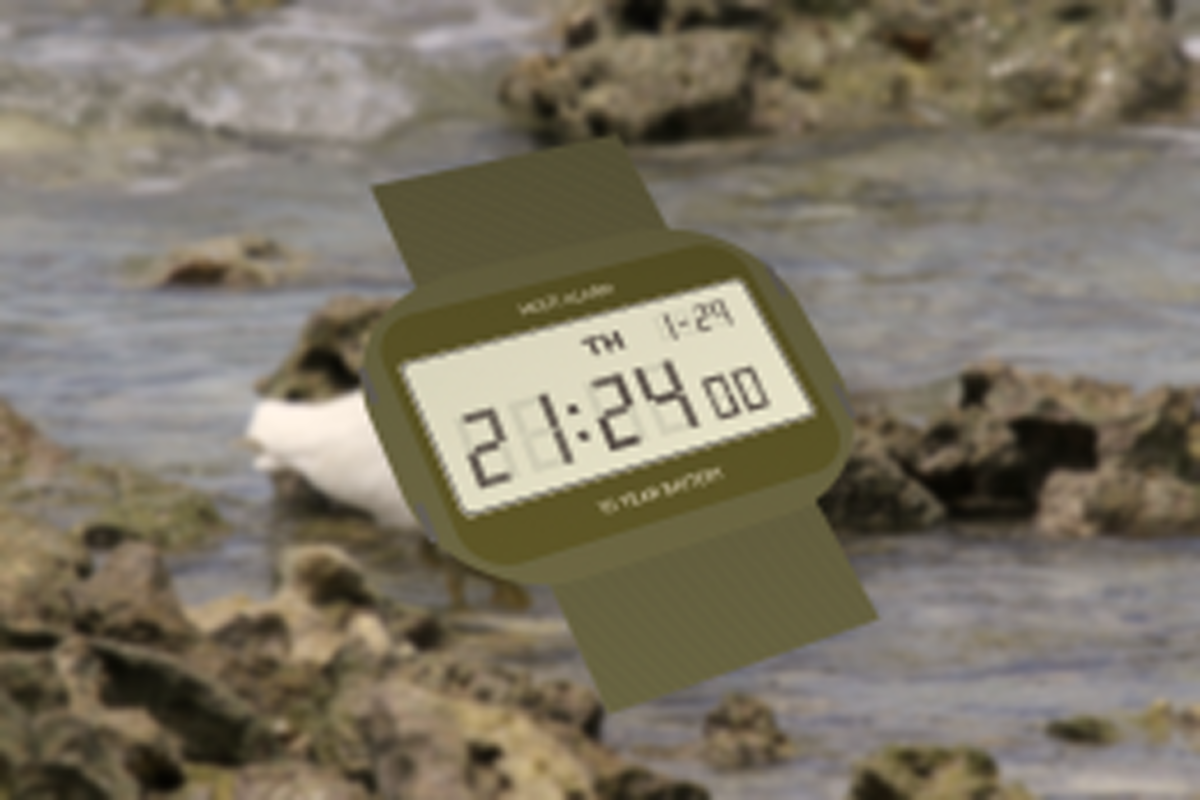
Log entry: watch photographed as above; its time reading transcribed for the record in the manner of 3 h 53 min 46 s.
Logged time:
21 h 24 min 00 s
